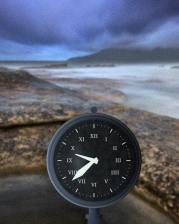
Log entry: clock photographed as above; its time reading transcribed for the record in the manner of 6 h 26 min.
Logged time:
9 h 38 min
